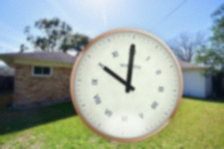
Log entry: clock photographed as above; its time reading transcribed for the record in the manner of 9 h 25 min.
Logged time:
10 h 00 min
